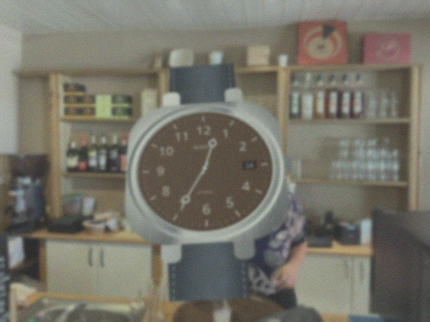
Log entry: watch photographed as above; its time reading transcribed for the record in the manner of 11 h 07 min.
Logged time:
12 h 35 min
